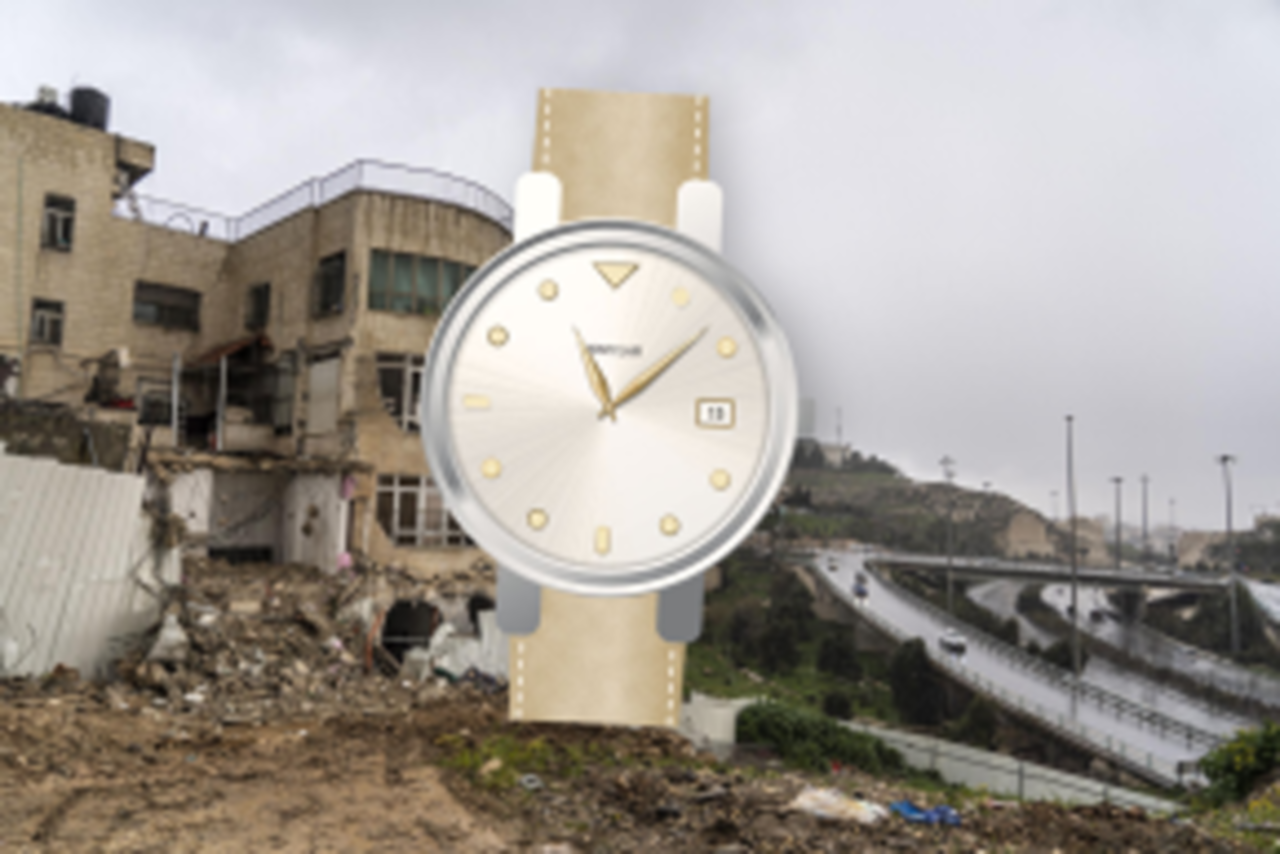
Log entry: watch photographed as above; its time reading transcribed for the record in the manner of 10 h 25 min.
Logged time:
11 h 08 min
